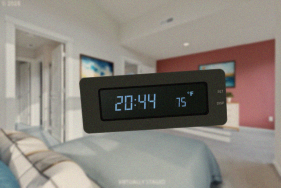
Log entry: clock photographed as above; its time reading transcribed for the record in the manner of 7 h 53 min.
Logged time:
20 h 44 min
